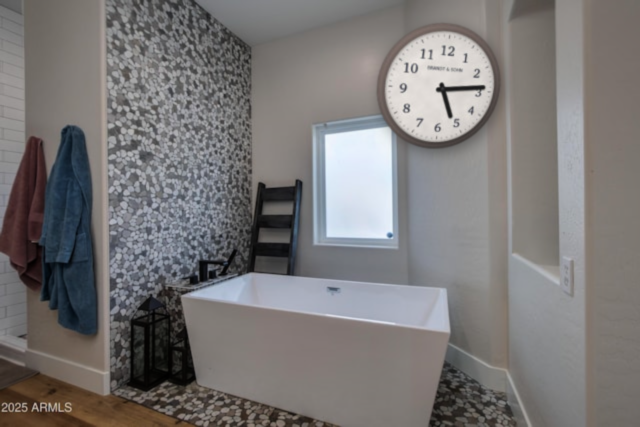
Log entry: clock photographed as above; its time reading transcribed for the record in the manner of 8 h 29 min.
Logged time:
5 h 14 min
